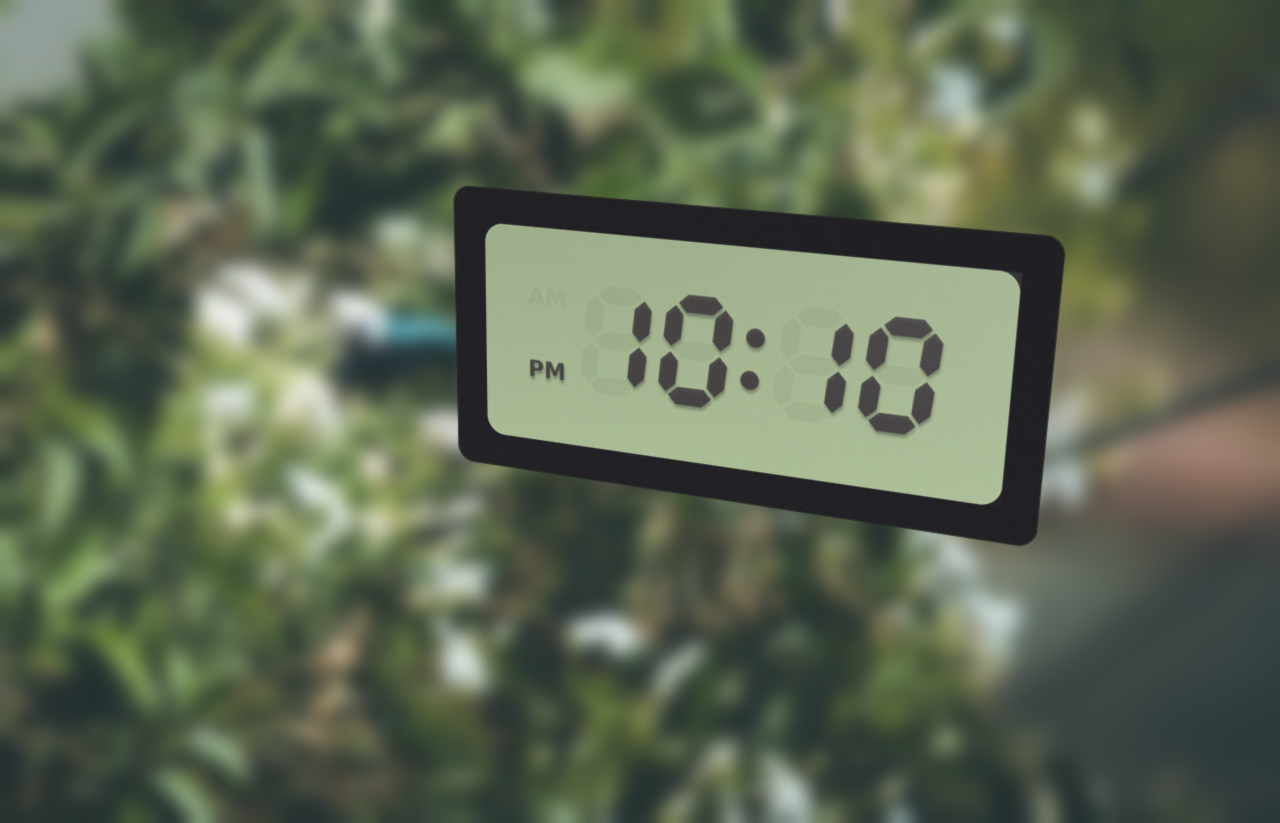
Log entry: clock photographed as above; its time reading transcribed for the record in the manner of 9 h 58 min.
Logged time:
10 h 10 min
